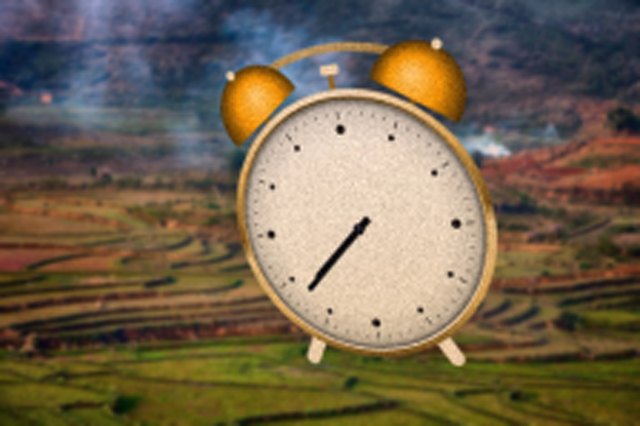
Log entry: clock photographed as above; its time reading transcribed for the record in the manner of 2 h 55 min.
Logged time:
7 h 38 min
